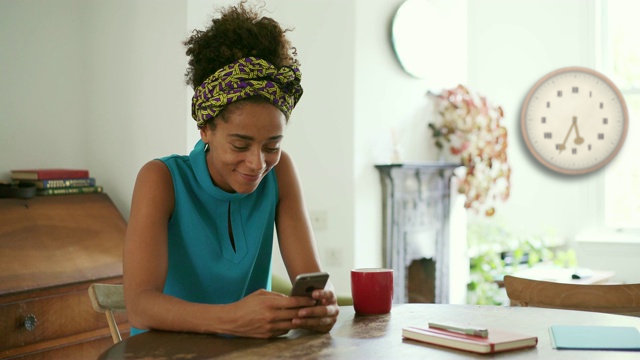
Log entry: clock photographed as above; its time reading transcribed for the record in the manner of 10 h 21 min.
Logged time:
5 h 34 min
